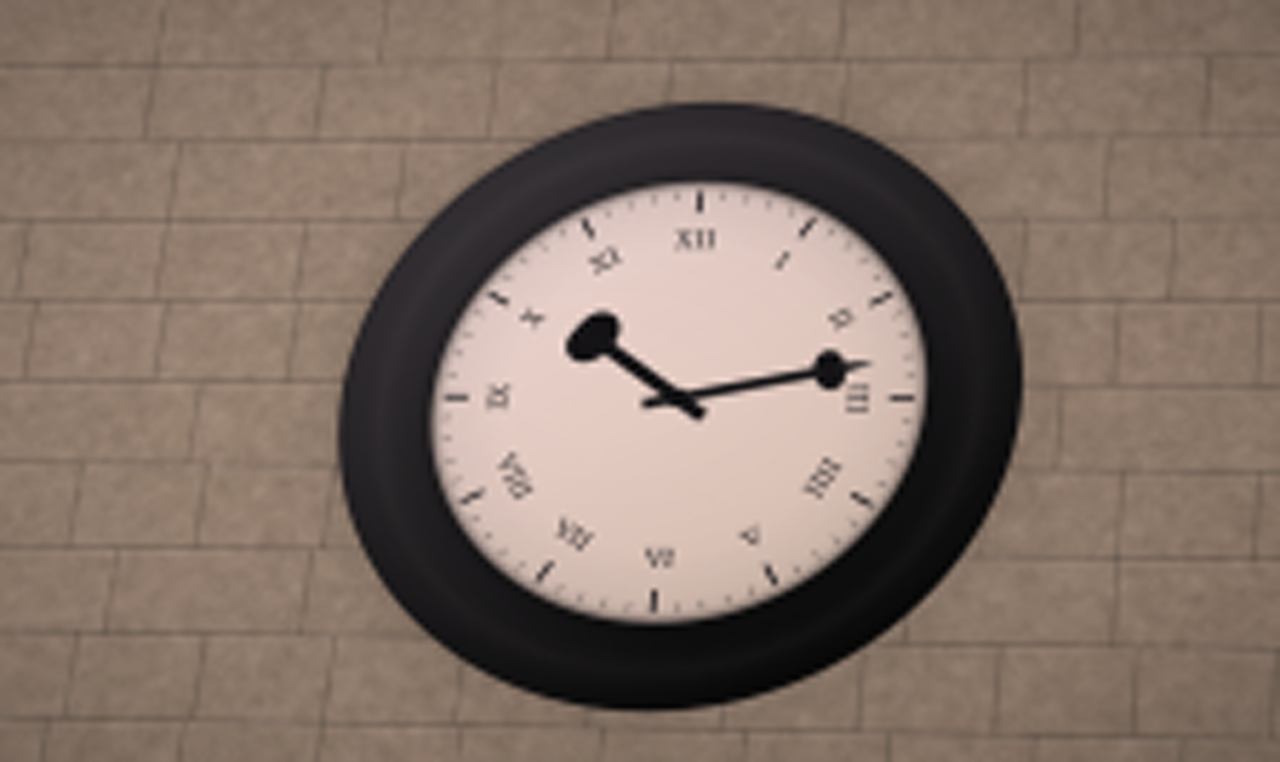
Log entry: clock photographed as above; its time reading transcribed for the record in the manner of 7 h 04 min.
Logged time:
10 h 13 min
